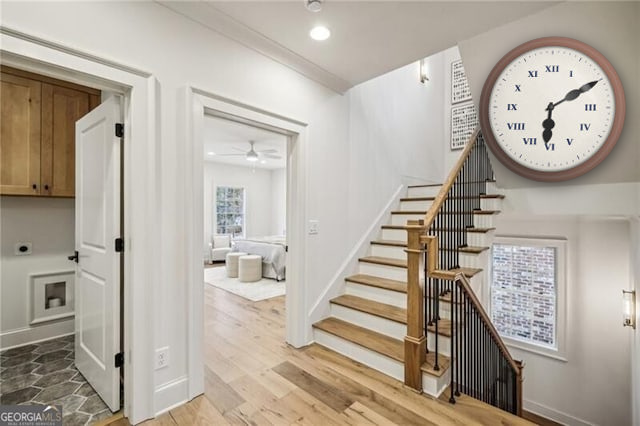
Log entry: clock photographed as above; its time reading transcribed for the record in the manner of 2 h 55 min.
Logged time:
6 h 10 min
